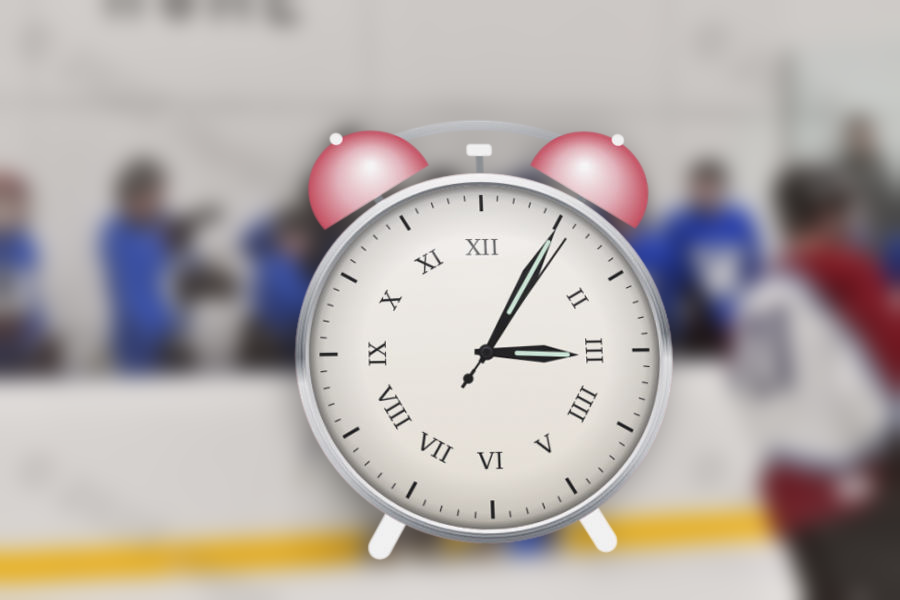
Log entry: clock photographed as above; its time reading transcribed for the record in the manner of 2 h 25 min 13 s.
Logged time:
3 h 05 min 06 s
